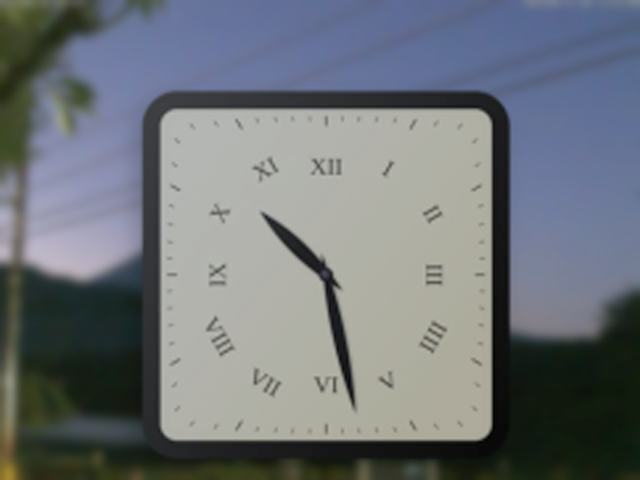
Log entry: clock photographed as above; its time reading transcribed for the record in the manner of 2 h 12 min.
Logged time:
10 h 28 min
